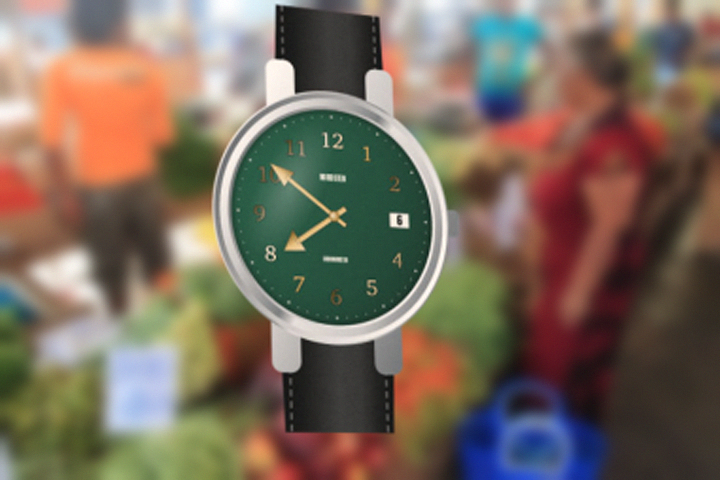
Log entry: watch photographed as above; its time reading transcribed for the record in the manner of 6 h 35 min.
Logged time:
7 h 51 min
